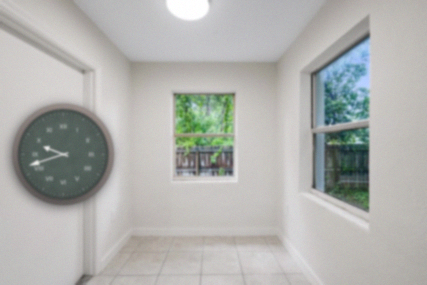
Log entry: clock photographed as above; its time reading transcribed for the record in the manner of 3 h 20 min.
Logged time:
9 h 42 min
